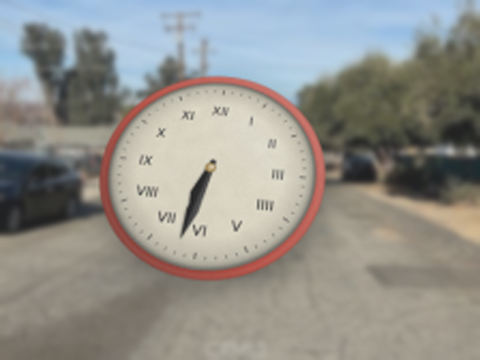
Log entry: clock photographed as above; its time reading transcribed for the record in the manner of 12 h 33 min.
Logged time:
6 h 32 min
